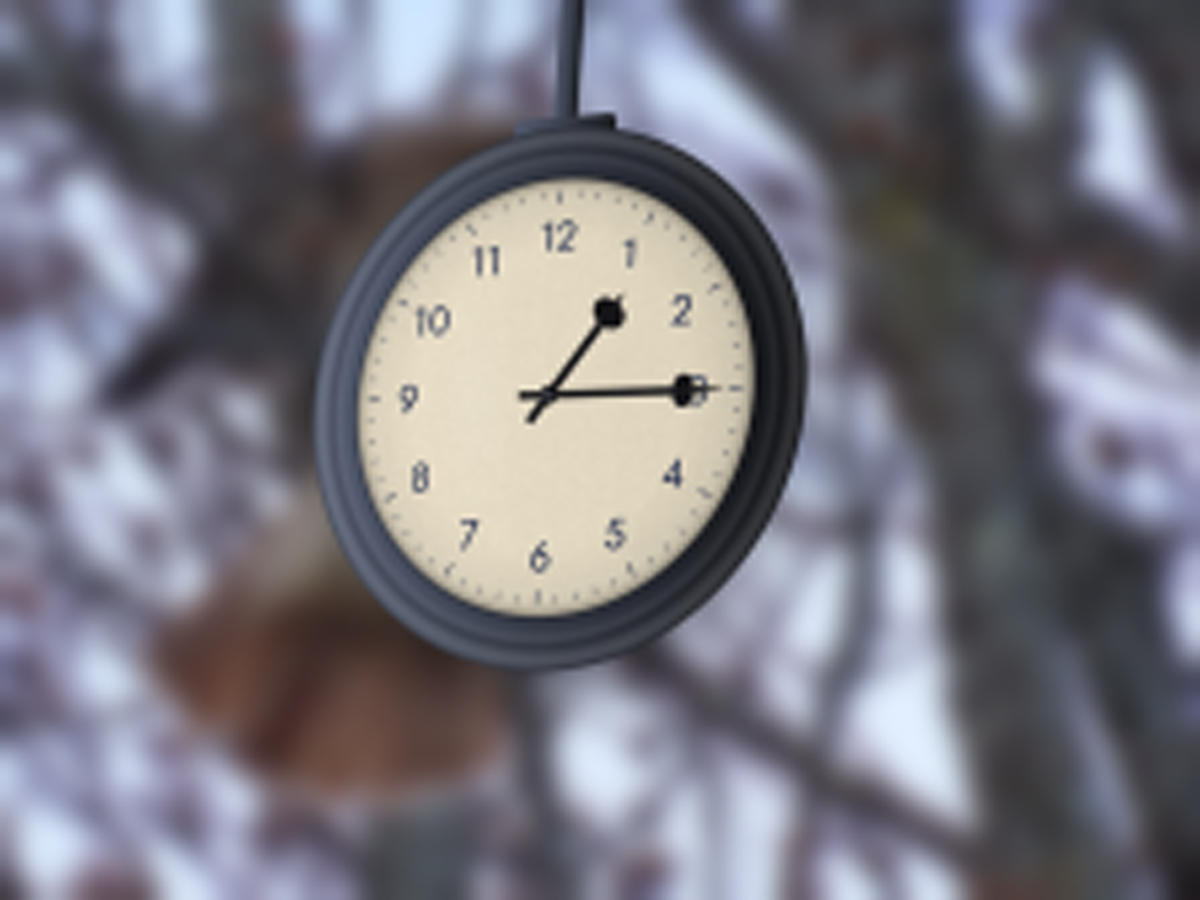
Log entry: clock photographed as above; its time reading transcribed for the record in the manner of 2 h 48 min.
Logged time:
1 h 15 min
